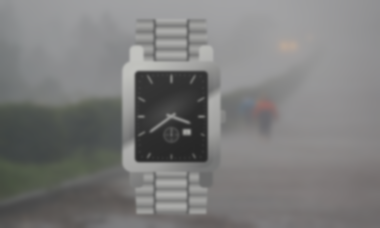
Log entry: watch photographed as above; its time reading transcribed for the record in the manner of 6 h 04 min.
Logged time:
3 h 39 min
